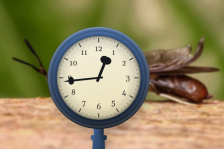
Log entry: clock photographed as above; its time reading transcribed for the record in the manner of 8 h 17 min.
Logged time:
12 h 44 min
